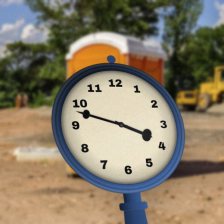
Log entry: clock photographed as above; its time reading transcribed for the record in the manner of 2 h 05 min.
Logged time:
3 h 48 min
